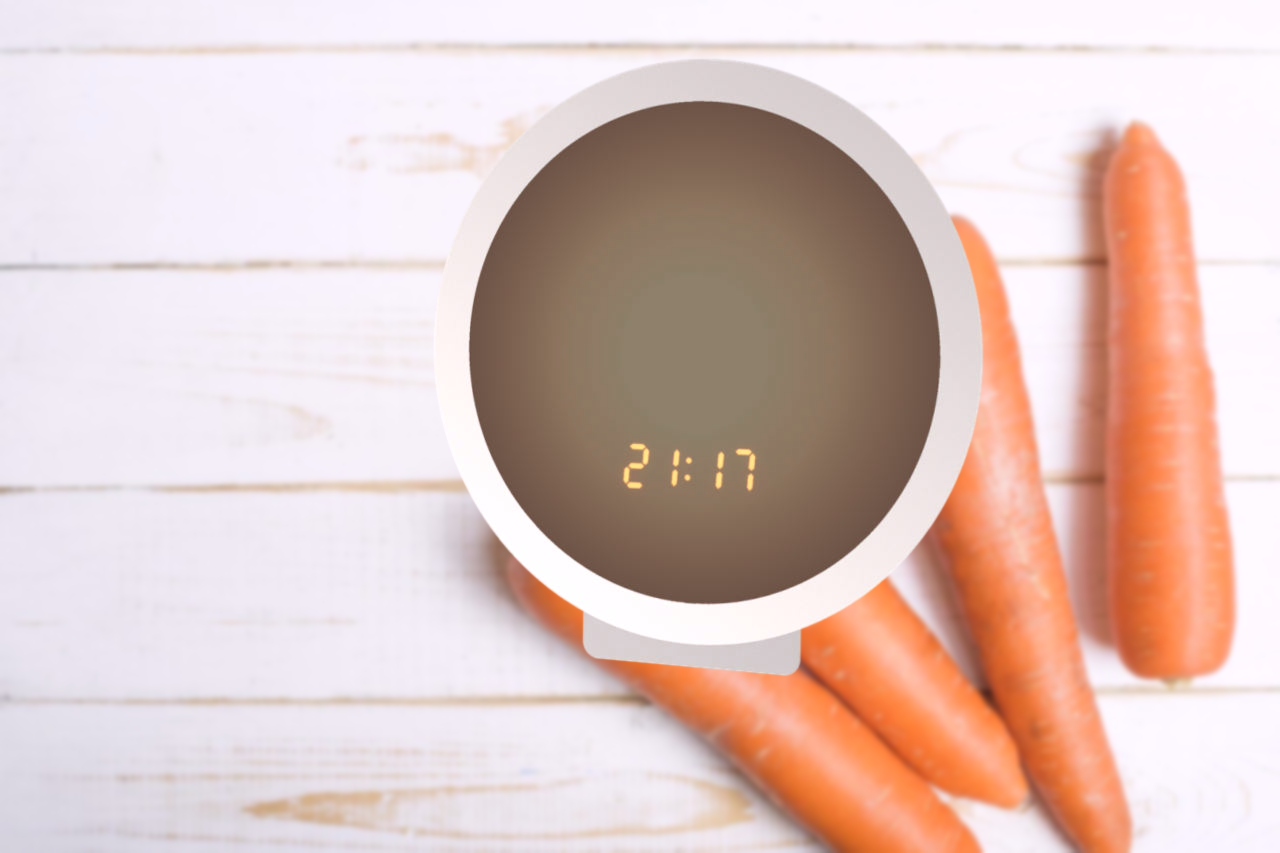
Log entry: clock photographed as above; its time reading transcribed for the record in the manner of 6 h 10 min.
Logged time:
21 h 17 min
